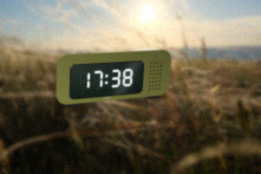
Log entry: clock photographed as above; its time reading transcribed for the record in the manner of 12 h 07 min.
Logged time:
17 h 38 min
